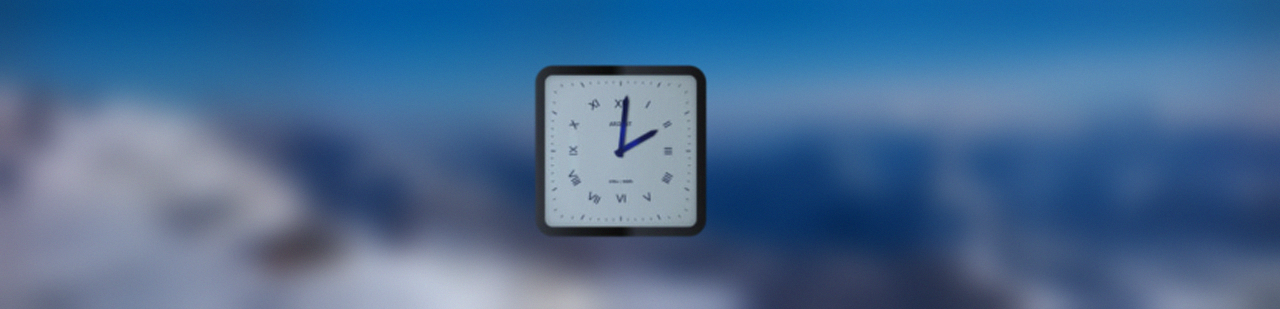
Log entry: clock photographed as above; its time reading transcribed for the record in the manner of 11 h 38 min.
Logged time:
2 h 01 min
